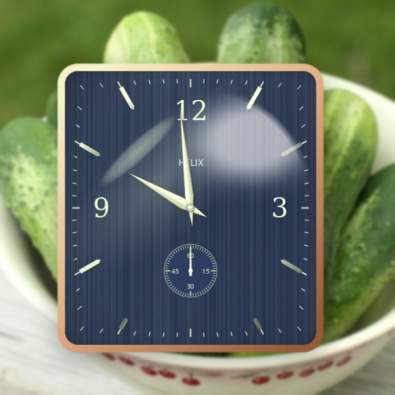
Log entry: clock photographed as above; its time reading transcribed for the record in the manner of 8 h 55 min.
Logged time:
9 h 59 min
